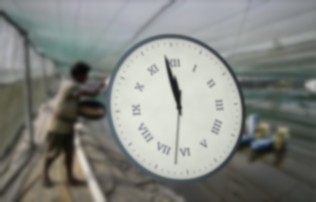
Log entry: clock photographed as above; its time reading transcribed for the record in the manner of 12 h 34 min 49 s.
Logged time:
11 h 58 min 32 s
